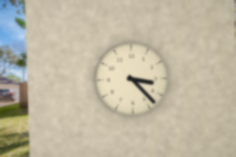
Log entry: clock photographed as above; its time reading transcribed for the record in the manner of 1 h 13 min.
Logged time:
3 h 23 min
